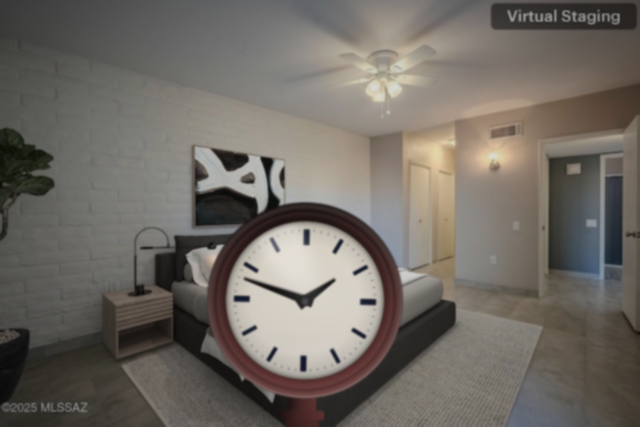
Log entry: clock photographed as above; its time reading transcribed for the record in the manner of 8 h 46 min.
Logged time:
1 h 48 min
